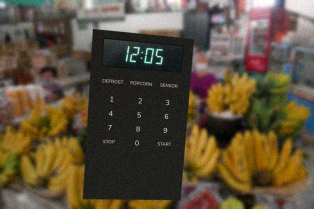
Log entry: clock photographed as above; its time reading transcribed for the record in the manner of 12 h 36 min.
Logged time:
12 h 05 min
